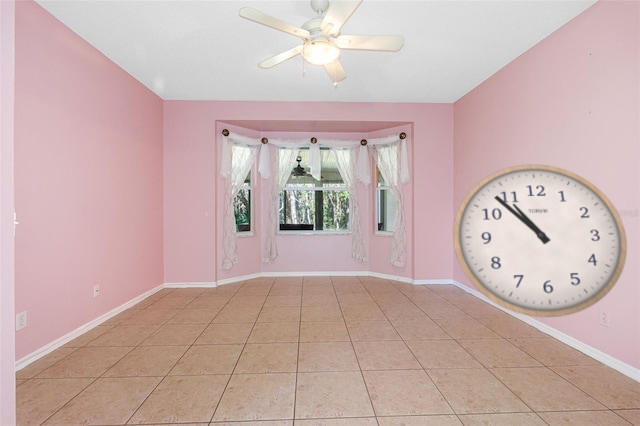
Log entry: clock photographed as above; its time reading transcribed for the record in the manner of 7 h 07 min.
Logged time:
10 h 53 min
